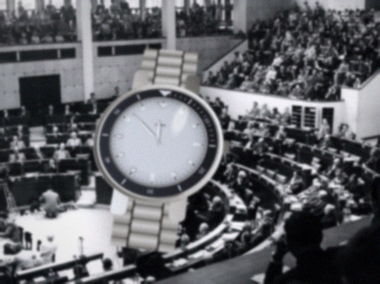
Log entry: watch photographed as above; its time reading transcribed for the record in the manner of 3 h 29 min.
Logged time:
11 h 52 min
